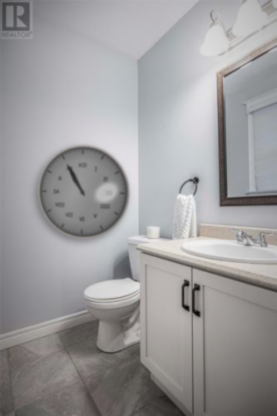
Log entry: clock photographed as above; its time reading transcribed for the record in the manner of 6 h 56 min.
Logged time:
10 h 55 min
